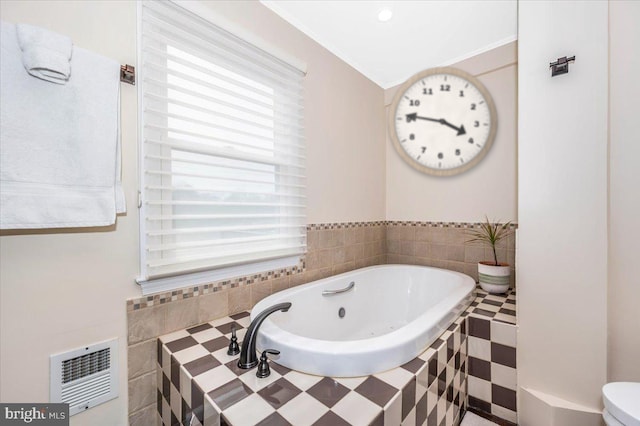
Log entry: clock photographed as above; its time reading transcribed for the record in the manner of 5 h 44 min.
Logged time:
3 h 46 min
